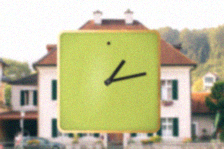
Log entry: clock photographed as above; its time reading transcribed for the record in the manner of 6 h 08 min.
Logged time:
1 h 13 min
